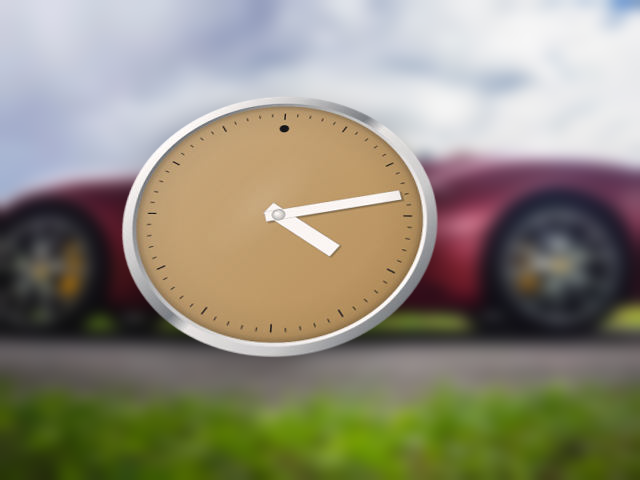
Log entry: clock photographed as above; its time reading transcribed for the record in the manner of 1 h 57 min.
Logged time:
4 h 13 min
